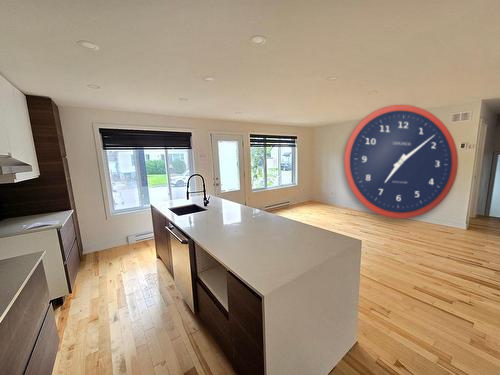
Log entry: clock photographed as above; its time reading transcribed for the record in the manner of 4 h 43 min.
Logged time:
7 h 08 min
